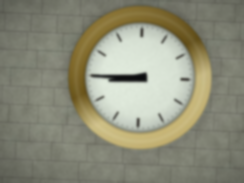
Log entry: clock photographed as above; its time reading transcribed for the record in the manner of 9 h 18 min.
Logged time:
8 h 45 min
